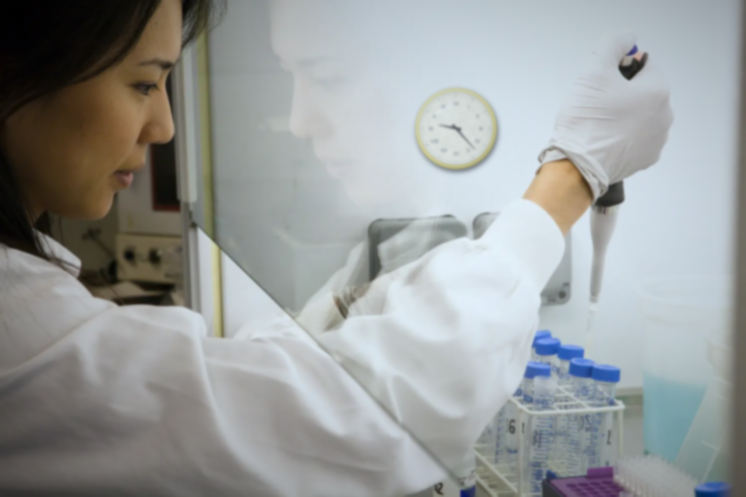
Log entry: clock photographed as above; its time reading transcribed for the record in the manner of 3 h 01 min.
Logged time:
9 h 23 min
